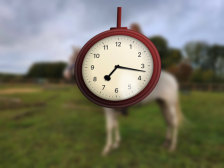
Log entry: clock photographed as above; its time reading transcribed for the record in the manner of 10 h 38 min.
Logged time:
7 h 17 min
